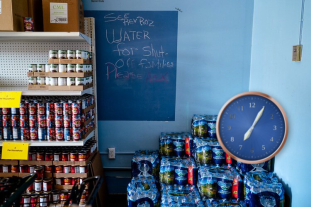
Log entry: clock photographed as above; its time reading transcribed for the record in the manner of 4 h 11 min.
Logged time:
7 h 05 min
